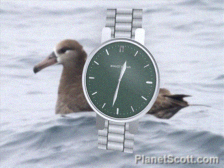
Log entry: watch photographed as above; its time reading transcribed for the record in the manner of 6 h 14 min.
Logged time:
12 h 32 min
